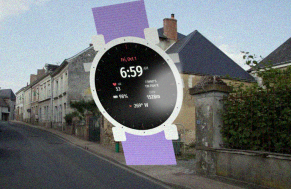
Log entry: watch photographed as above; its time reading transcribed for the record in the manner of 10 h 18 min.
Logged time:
6 h 59 min
